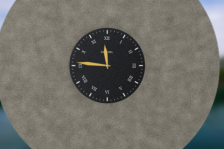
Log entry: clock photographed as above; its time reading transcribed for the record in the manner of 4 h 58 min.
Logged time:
11 h 46 min
